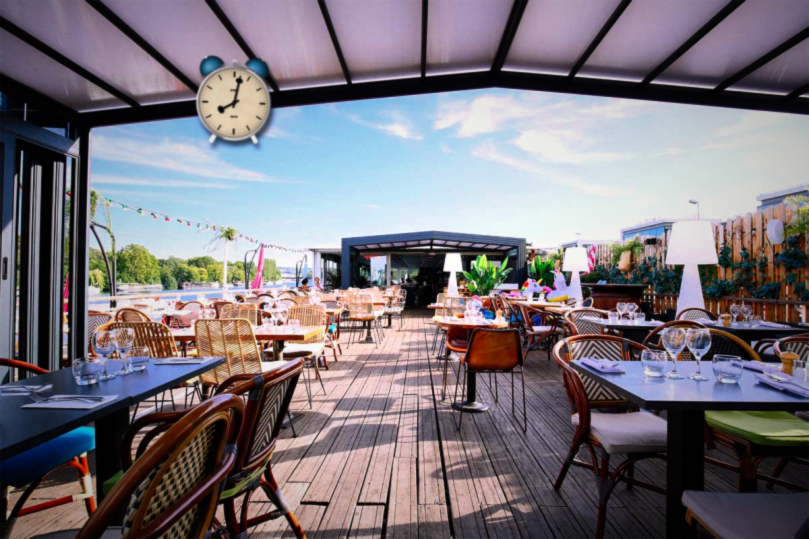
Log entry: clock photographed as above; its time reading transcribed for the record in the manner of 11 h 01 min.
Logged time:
8 h 02 min
